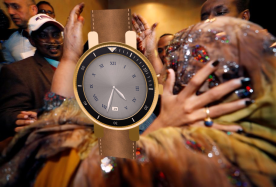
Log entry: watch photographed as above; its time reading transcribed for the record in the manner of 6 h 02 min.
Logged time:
4 h 33 min
